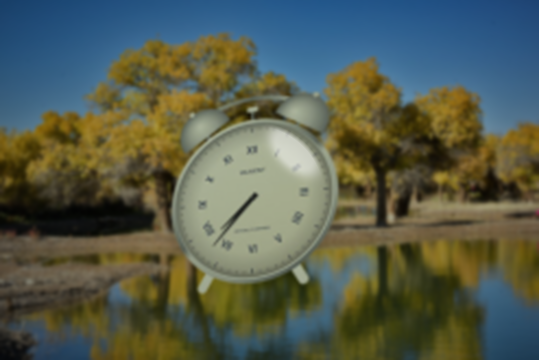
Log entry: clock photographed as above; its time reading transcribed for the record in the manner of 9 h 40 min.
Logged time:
7 h 37 min
